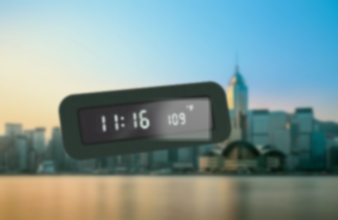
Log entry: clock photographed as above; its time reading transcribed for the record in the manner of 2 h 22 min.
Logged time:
11 h 16 min
